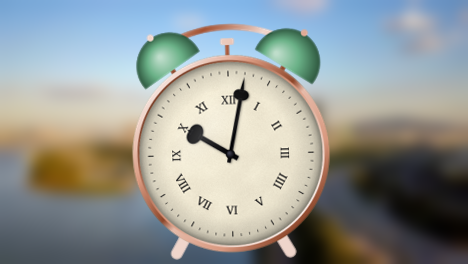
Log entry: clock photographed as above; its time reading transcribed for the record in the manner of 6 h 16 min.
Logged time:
10 h 02 min
